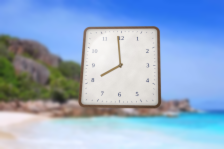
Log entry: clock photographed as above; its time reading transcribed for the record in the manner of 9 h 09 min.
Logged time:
7 h 59 min
